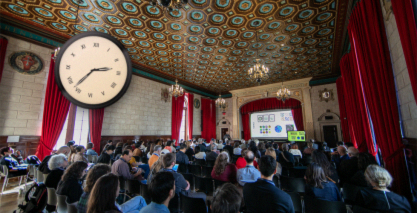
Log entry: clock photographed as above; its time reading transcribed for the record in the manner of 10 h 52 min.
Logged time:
2 h 37 min
